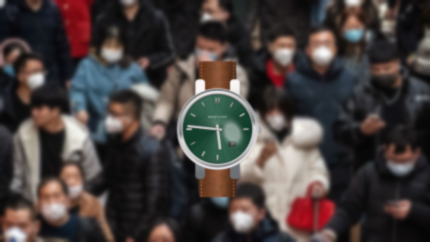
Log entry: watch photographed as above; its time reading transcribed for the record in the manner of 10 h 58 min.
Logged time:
5 h 46 min
